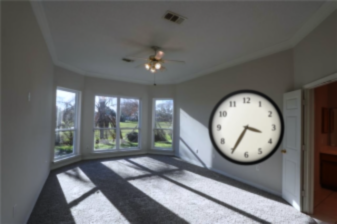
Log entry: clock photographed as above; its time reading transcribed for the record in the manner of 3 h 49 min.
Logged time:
3 h 35 min
